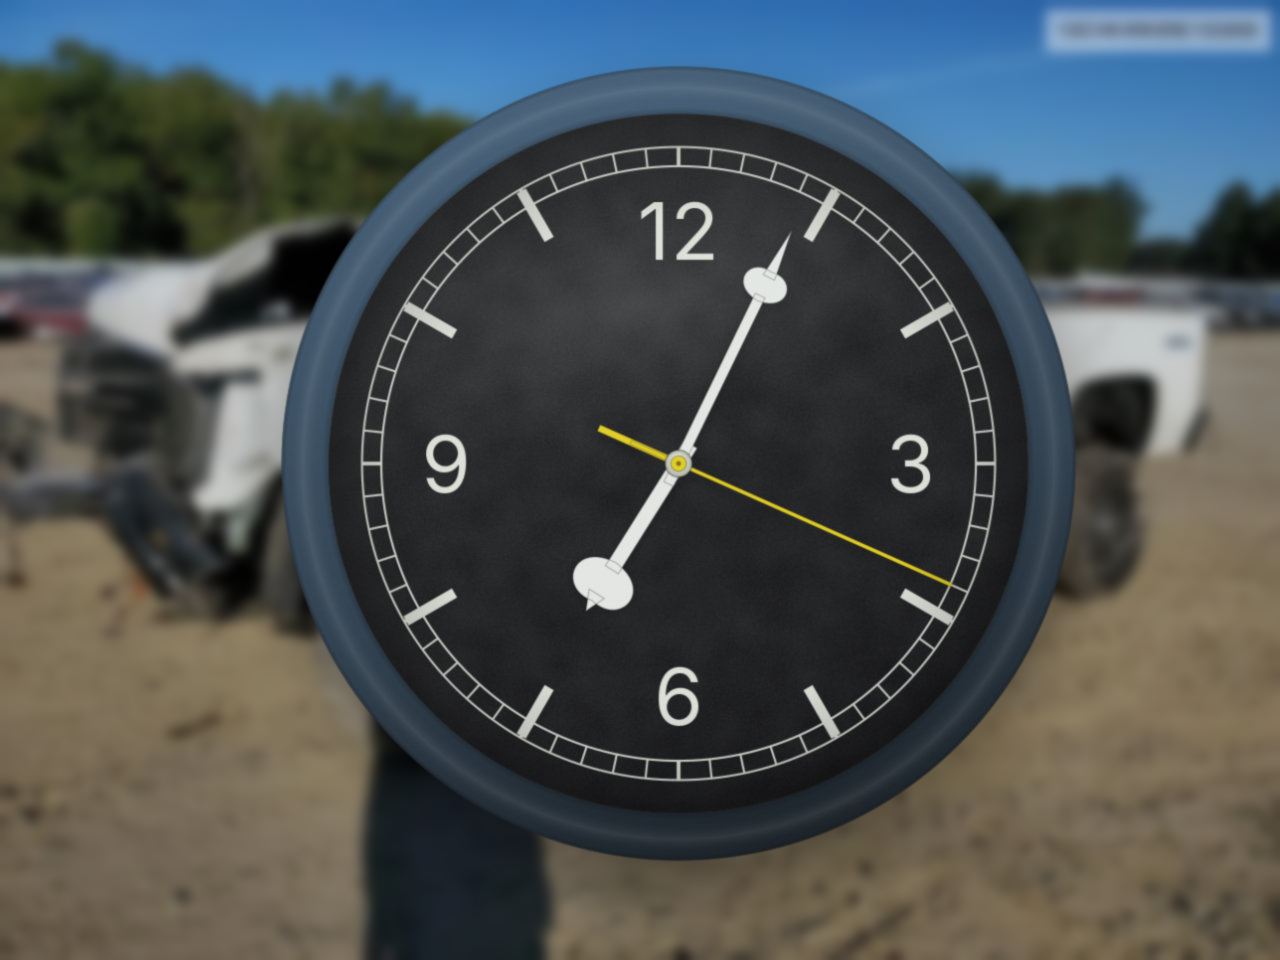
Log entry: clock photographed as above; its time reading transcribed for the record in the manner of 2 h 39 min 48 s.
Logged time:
7 h 04 min 19 s
